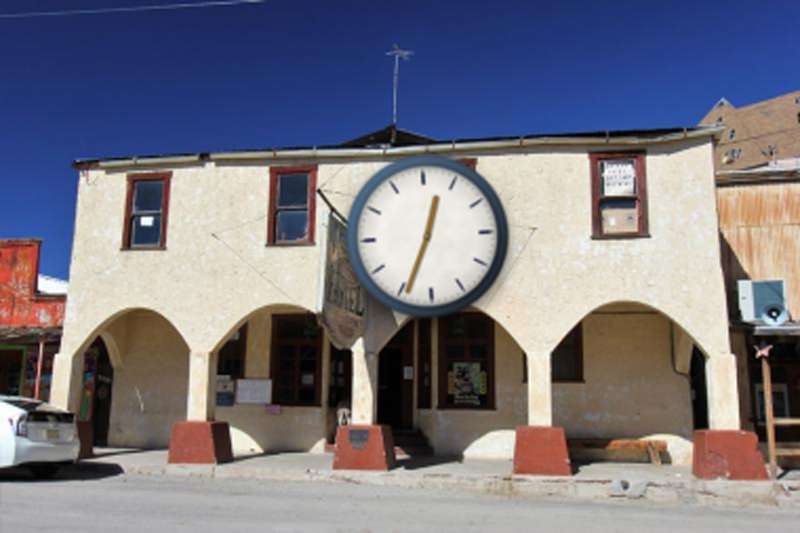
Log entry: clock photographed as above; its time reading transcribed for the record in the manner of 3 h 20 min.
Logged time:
12 h 34 min
